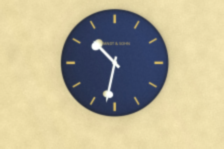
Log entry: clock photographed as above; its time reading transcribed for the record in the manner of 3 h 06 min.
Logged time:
10 h 32 min
